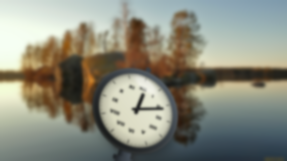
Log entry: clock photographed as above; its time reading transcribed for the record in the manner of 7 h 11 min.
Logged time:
12 h 11 min
